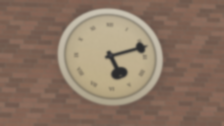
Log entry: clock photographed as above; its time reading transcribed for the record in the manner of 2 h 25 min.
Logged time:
5 h 12 min
